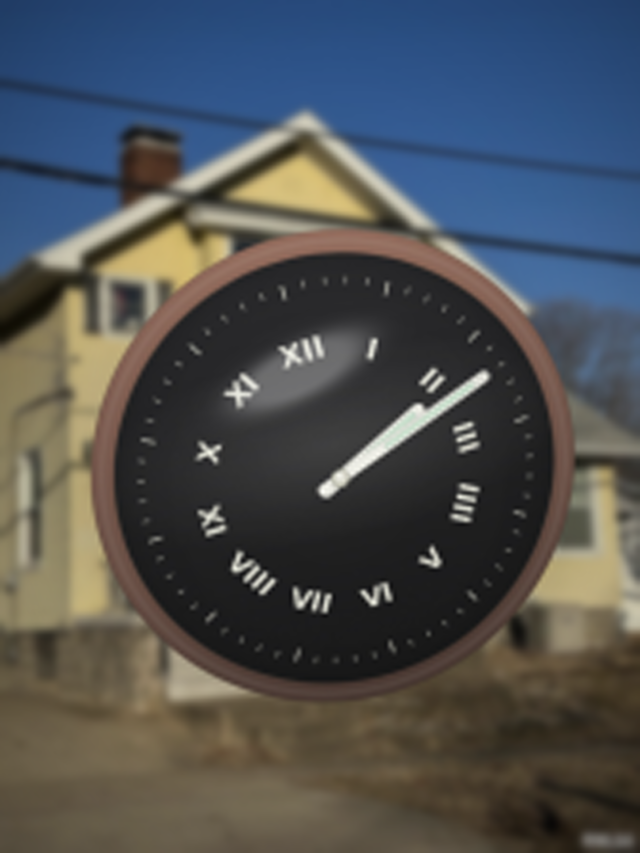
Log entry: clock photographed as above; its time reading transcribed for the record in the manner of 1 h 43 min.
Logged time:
2 h 12 min
